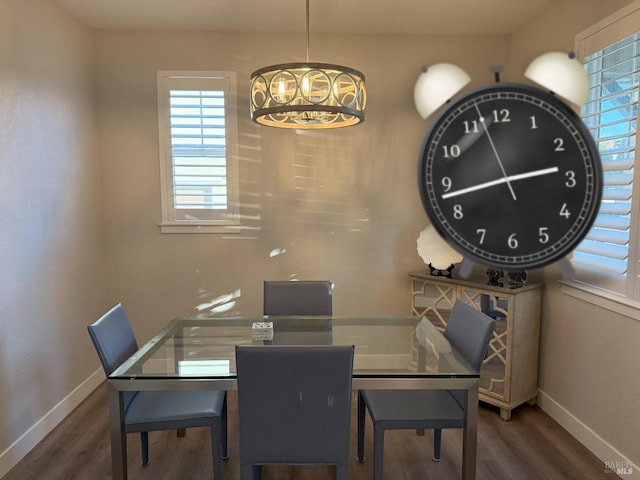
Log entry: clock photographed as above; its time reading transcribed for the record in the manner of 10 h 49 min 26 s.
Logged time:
2 h 42 min 57 s
